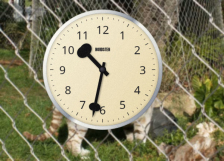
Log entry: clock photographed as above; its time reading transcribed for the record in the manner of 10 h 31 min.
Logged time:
10 h 32 min
